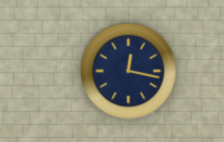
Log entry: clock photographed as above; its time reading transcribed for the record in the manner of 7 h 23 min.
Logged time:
12 h 17 min
